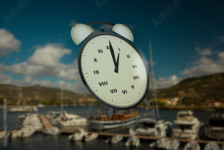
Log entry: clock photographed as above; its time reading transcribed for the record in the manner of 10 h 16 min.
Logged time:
1 h 01 min
